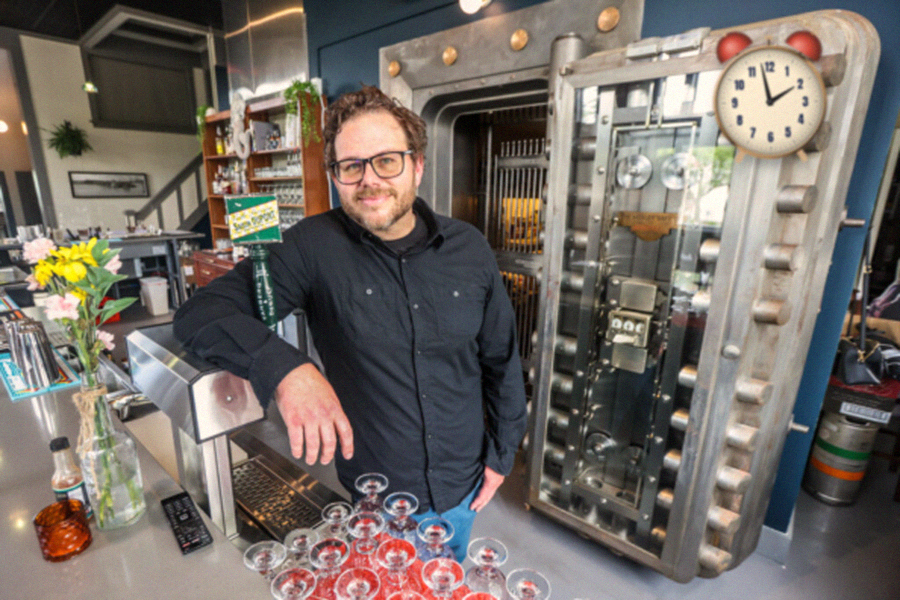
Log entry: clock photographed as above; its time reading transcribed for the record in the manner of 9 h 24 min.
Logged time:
1 h 58 min
